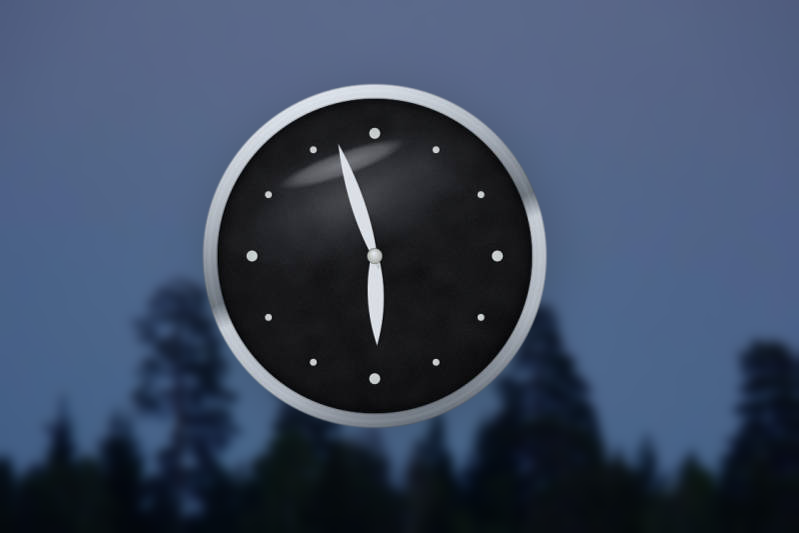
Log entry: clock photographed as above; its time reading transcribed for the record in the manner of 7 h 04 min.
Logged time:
5 h 57 min
